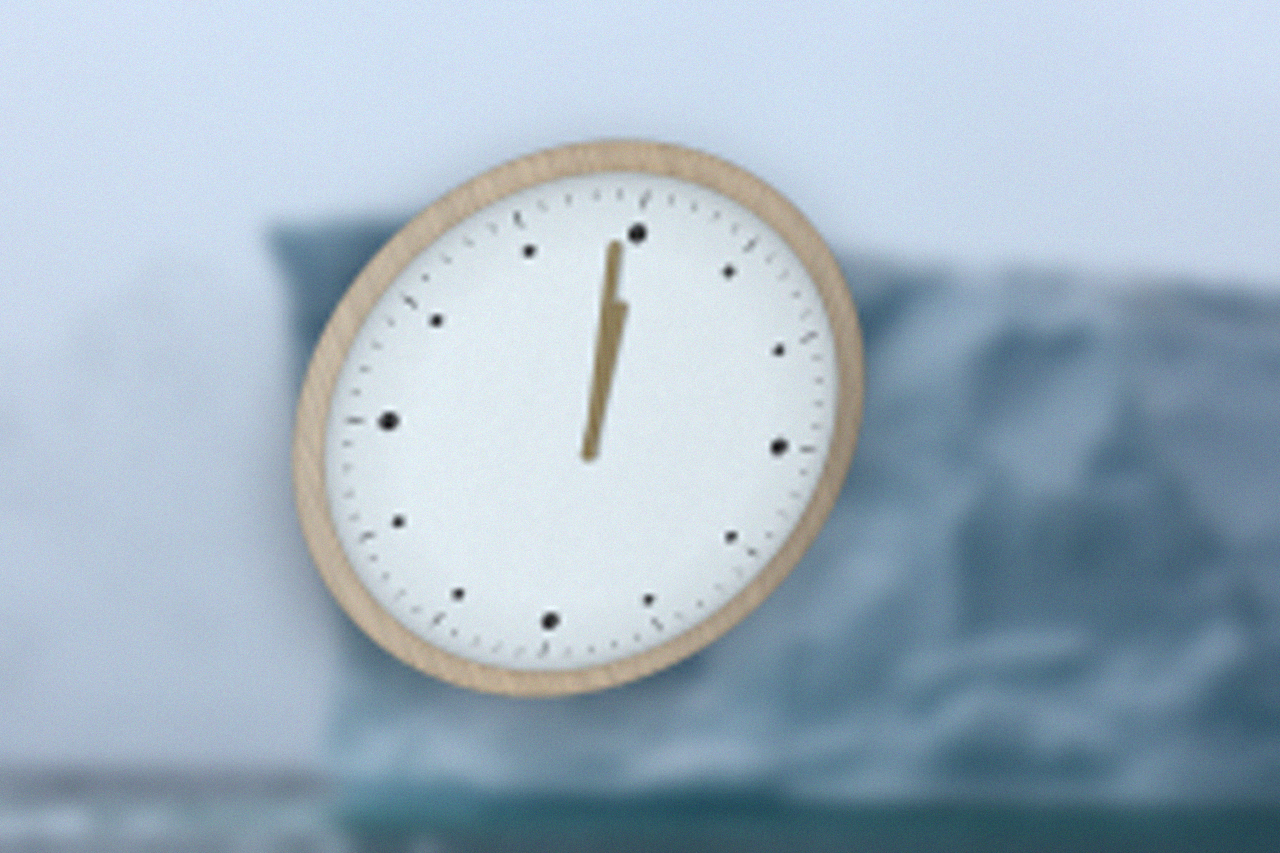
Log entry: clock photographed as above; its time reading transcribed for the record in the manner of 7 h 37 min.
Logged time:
11 h 59 min
